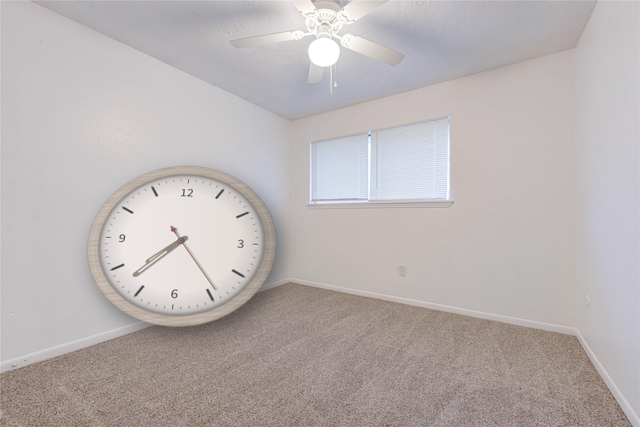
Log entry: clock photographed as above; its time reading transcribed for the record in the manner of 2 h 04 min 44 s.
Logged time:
7 h 37 min 24 s
